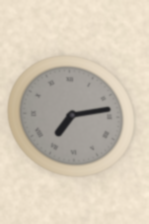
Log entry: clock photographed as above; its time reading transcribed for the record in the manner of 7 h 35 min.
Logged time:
7 h 13 min
